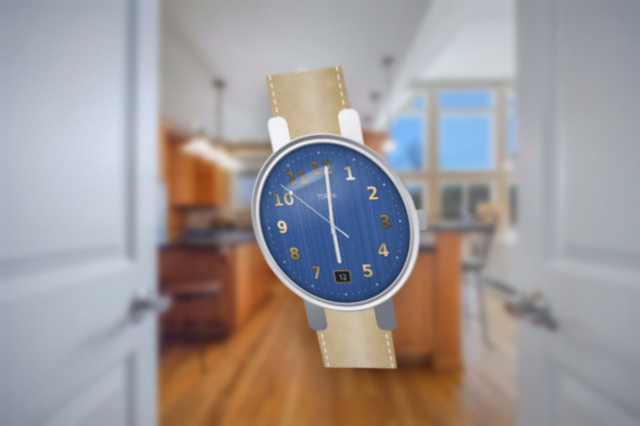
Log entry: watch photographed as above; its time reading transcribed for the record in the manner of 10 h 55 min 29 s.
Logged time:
6 h 00 min 52 s
